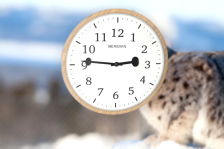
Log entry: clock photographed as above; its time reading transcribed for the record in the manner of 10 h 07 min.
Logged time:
2 h 46 min
